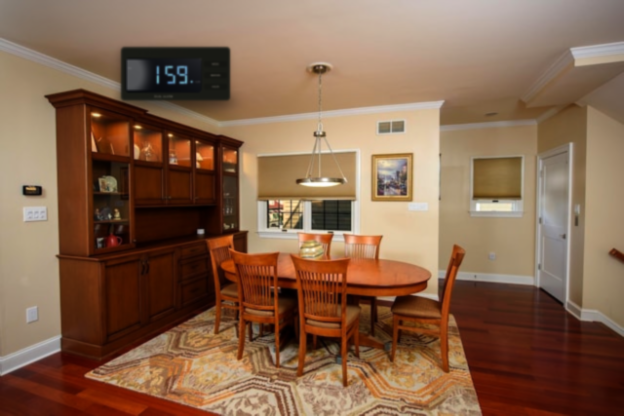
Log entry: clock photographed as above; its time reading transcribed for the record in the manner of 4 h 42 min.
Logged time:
1 h 59 min
